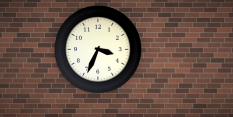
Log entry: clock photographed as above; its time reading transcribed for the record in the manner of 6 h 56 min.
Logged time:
3 h 34 min
